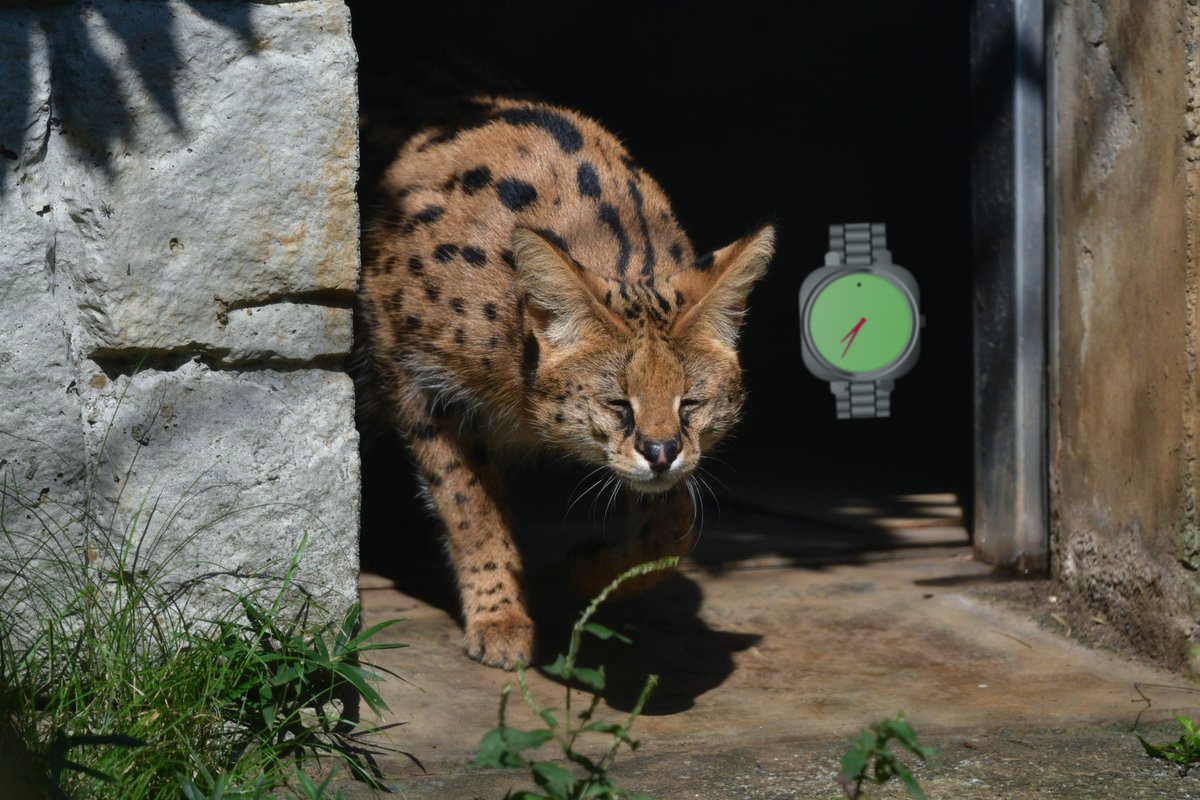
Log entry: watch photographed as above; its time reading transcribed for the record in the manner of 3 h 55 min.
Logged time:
7 h 35 min
